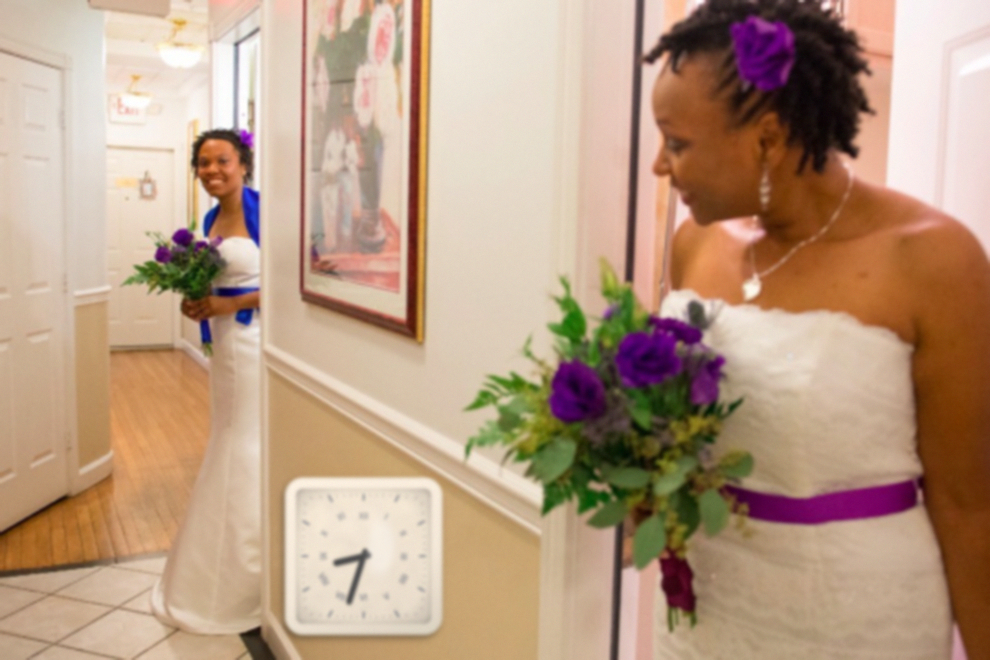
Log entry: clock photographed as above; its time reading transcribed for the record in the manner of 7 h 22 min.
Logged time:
8 h 33 min
